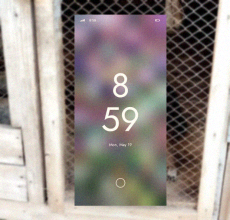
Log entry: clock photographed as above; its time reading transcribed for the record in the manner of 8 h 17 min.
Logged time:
8 h 59 min
